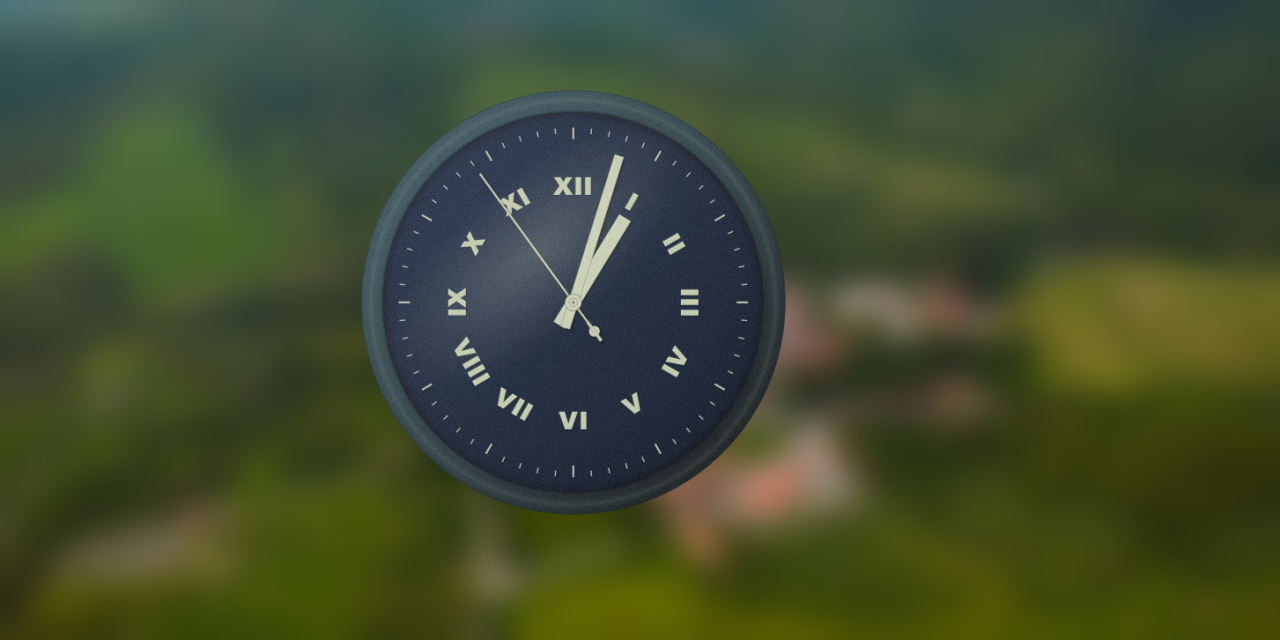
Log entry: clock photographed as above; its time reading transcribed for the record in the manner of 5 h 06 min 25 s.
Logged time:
1 h 02 min 54 s
